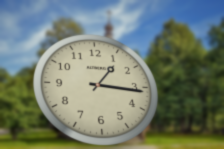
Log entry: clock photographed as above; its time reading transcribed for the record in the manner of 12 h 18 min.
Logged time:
1 h 16 min
